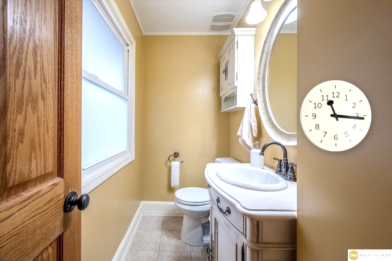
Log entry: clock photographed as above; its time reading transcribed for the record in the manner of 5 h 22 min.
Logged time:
11 h 16 min
